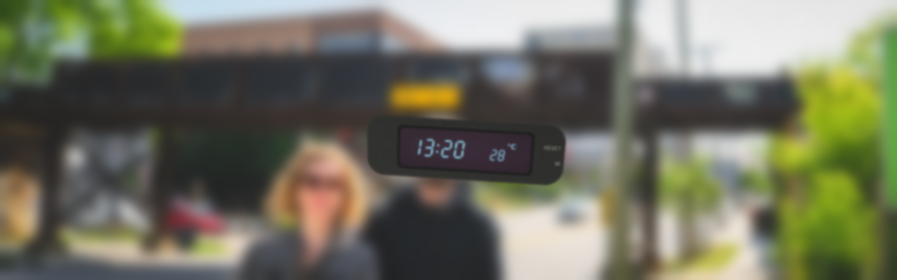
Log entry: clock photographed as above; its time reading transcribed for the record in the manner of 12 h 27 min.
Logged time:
13 h 20 min
